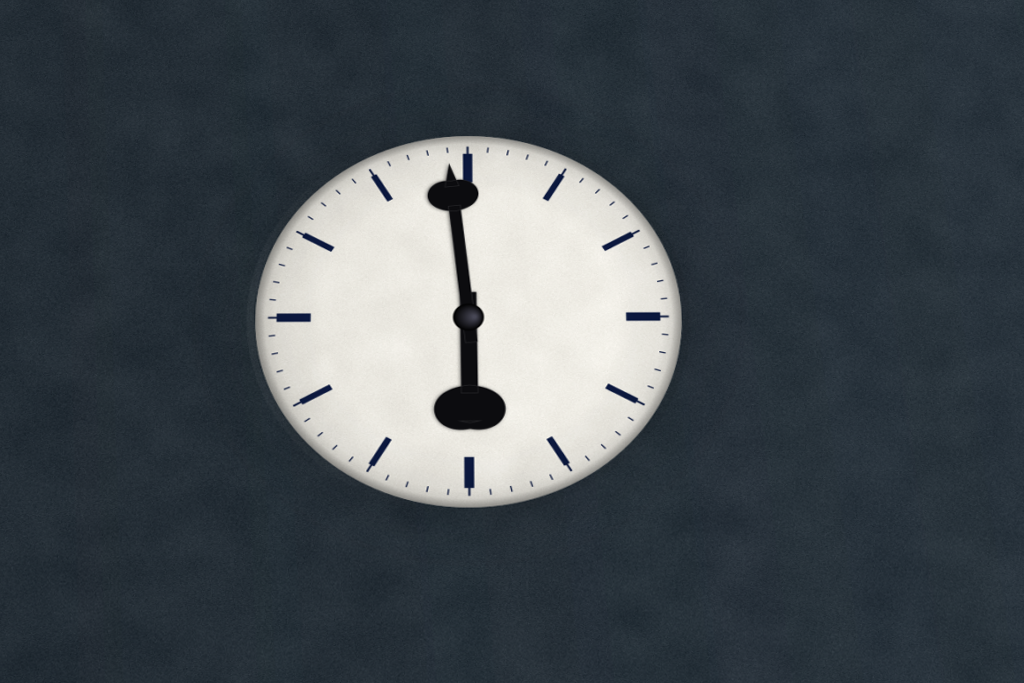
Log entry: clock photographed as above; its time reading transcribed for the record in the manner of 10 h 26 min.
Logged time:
5 h 59 min
